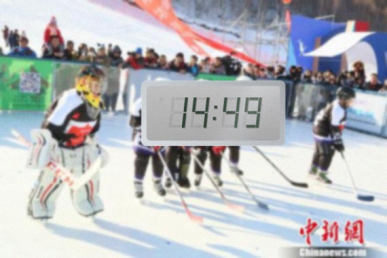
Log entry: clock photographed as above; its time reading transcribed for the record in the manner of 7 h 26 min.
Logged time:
14 h 49 min
